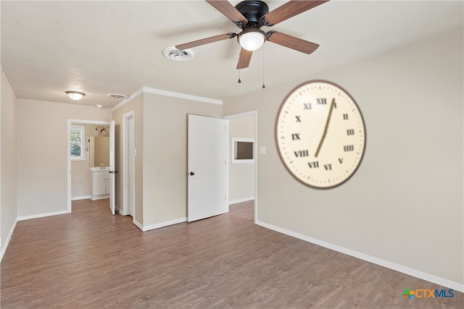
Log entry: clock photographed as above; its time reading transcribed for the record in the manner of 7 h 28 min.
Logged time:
7 h 04 min
